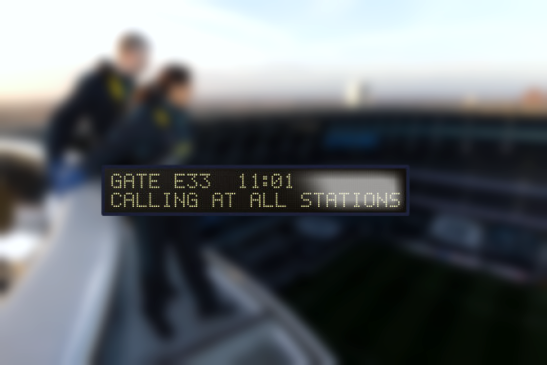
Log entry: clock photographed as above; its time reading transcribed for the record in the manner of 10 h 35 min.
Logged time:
11 h 01 min
